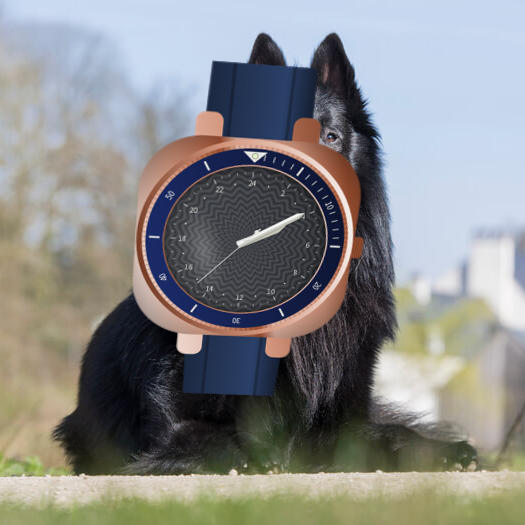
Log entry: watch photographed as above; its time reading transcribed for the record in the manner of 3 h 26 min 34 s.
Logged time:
4 h 09 min 37 s
